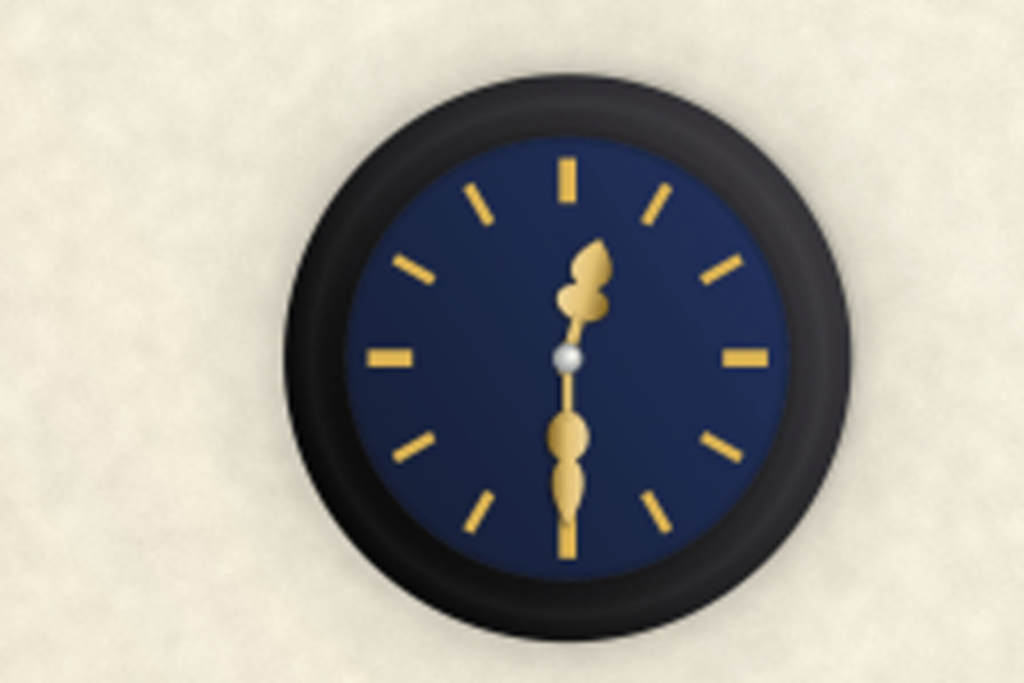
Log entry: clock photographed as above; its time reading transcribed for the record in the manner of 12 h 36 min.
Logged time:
12 h 30 min
